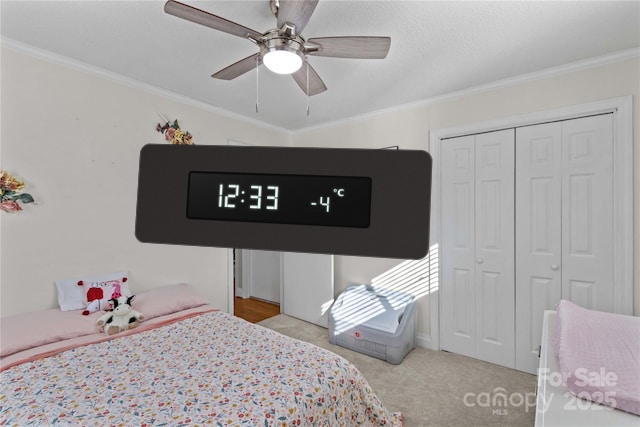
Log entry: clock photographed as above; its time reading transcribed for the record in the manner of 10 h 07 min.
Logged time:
12 h 33 min
